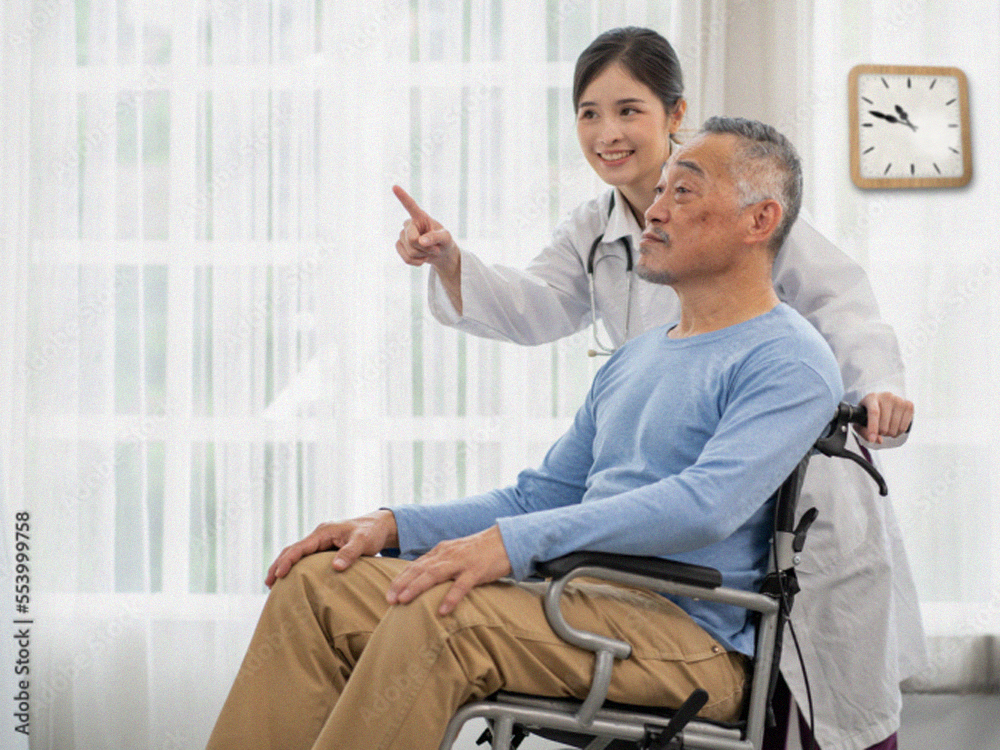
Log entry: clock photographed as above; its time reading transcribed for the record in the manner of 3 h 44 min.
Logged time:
10 h 48 min
